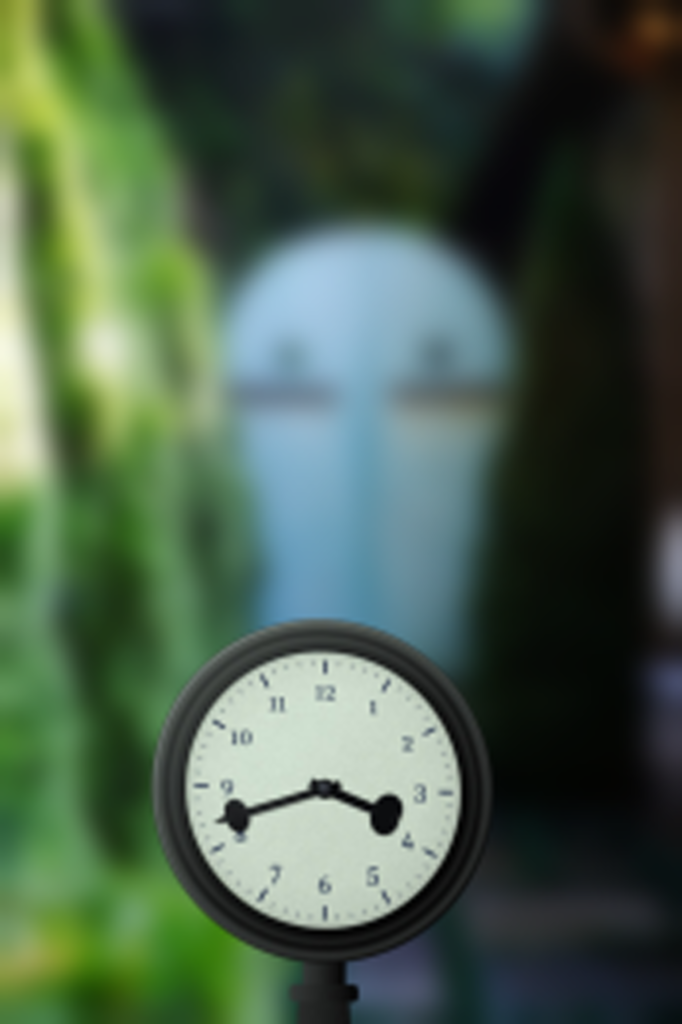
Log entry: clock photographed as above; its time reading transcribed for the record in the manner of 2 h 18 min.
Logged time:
3 h 42 min
